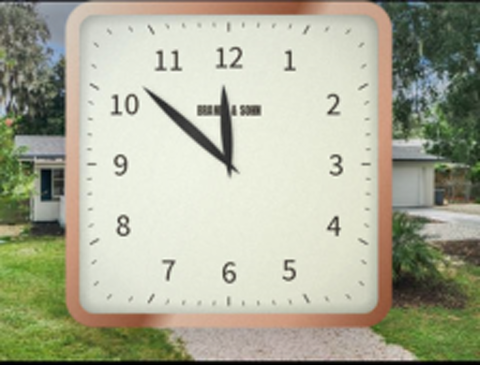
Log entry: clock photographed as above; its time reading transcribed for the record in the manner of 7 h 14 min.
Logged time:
11 h 52 min
